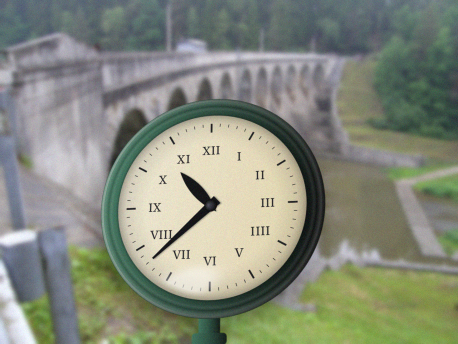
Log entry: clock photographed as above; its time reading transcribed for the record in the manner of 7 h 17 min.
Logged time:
10 h 38 min
